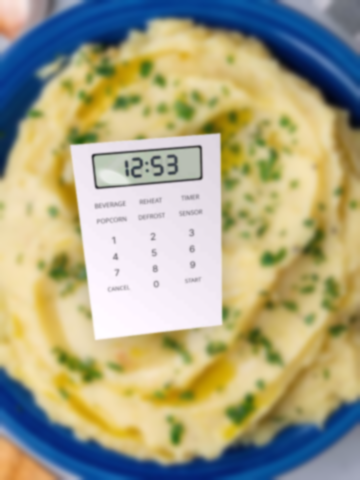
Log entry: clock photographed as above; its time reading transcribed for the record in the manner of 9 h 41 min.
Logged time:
12 h 53 min
